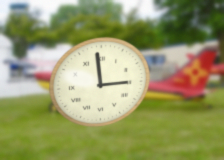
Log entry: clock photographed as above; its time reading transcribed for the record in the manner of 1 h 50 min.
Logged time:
2 h 59 min
